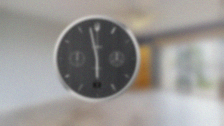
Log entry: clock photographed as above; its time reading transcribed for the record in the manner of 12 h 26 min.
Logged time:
5 h 58 min
